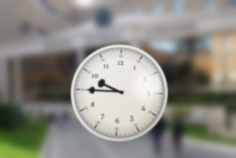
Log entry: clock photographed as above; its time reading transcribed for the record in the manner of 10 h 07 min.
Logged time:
9 h 45 min
